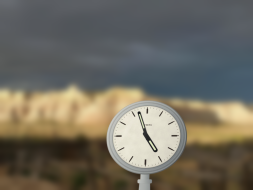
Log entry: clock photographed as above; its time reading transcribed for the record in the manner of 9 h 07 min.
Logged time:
4 h 57 min
